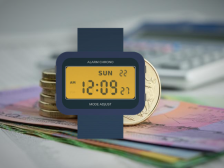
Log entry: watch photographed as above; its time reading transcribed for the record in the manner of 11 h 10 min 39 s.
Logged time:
12 h 09 min 27 s
